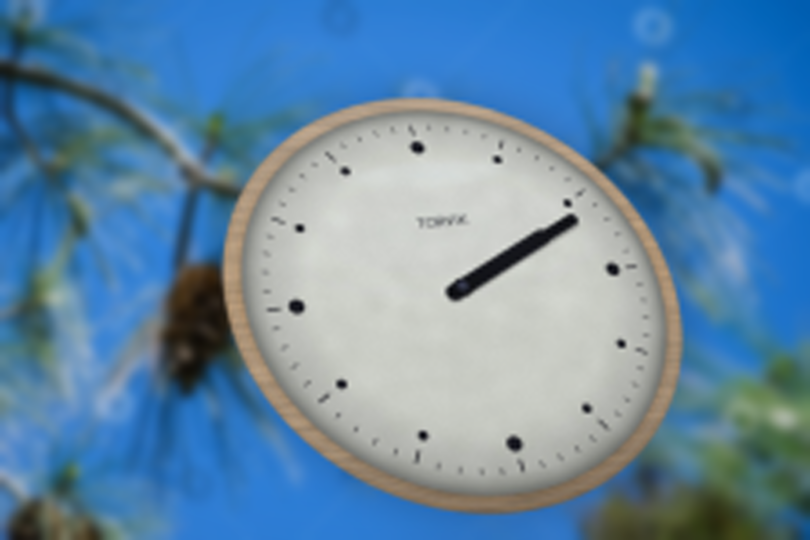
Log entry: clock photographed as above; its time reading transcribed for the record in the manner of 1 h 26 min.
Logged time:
2 h 11 min
